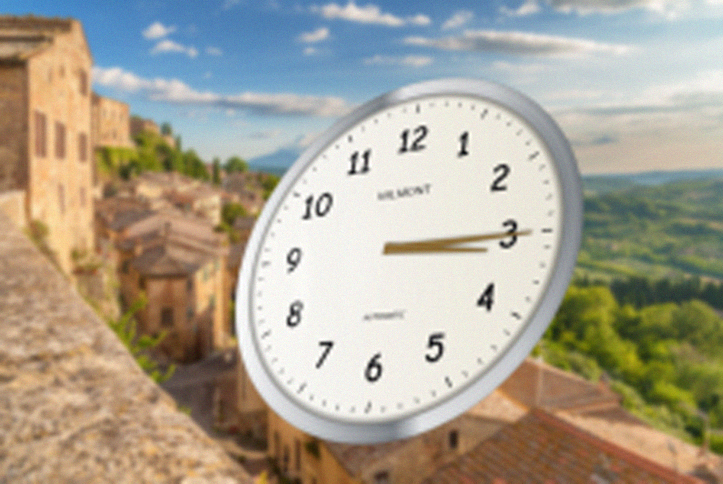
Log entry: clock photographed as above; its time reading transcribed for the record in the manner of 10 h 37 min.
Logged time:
3 h 15 min
